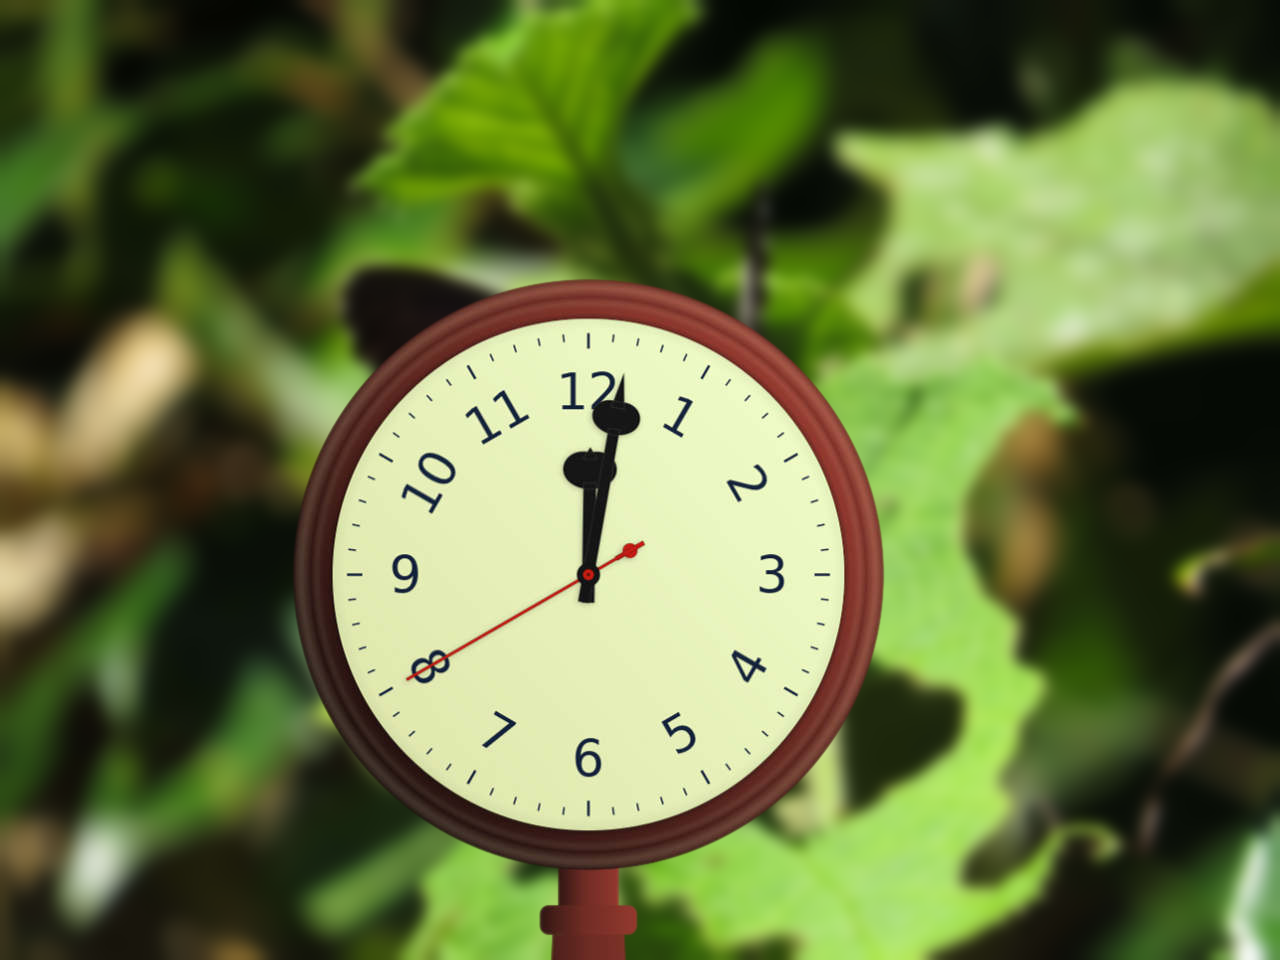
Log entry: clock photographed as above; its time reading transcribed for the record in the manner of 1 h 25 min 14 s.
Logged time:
12 h 01 min 40 s
